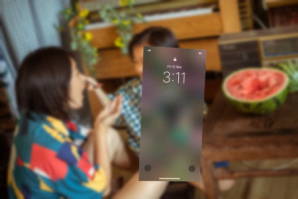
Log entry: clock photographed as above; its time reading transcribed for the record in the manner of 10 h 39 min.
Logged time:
3 h 11 min
